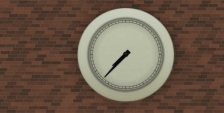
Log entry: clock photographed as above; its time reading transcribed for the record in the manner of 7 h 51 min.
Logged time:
7 h 37 min
